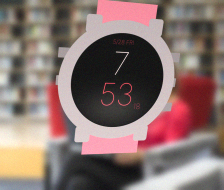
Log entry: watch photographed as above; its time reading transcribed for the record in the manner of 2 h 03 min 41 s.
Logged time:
7 h 53 min 18 s
